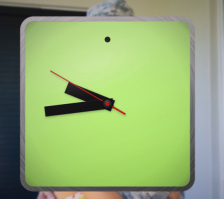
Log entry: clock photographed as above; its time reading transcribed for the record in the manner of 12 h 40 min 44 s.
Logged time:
9 h 43 min 50 s
